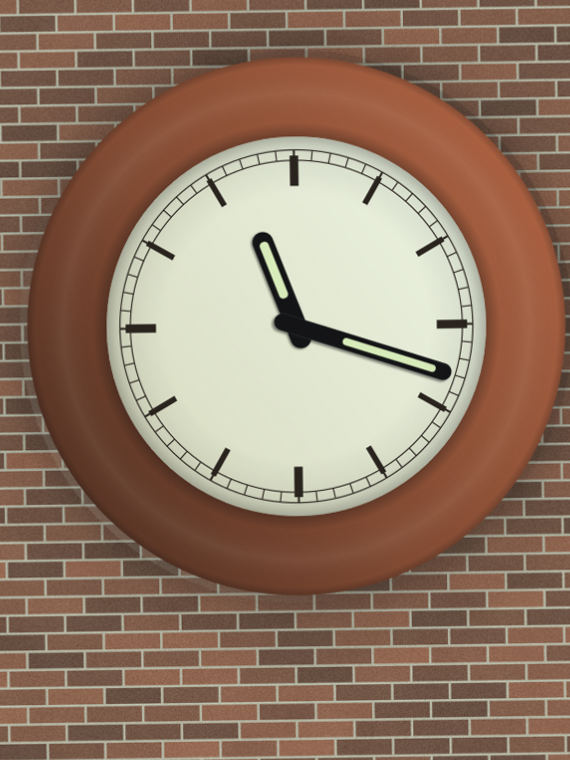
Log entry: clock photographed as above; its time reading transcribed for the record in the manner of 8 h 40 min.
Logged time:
11 h 18 min
